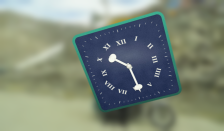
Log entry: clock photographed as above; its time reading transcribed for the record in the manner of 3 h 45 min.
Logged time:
10 h 29 min
